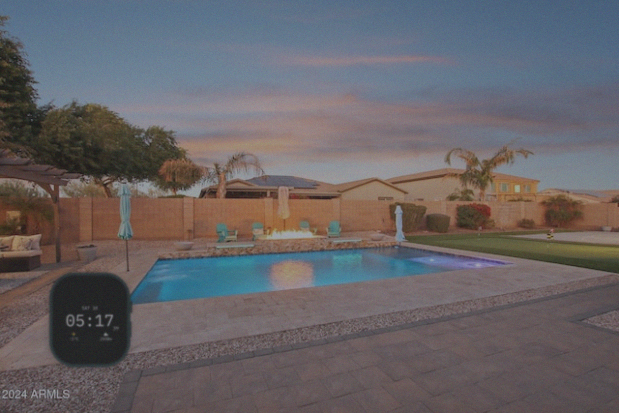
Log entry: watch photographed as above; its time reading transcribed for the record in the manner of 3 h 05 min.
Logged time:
5 h 17 min
